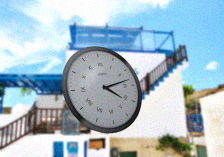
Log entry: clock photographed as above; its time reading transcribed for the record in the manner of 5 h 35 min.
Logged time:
4 h 13 min
